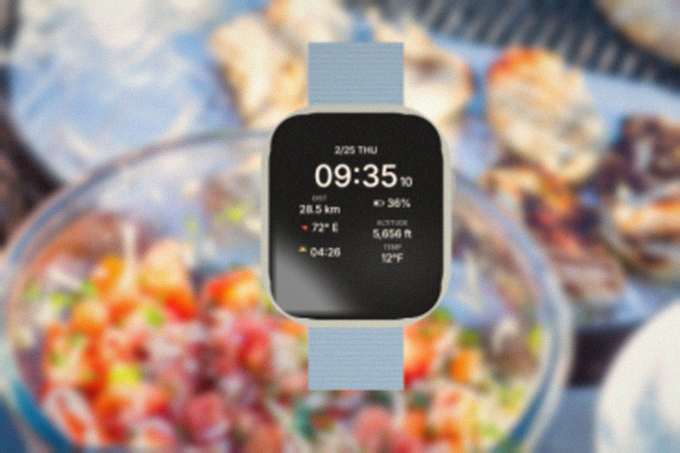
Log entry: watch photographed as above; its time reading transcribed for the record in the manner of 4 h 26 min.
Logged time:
9 h 35 min
